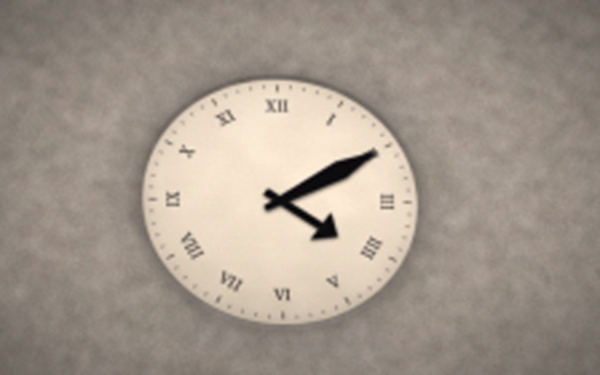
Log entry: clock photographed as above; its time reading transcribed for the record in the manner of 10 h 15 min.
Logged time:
4 h 10 min
